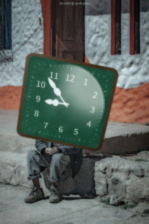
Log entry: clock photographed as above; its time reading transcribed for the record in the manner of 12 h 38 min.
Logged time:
8 h 53 min
